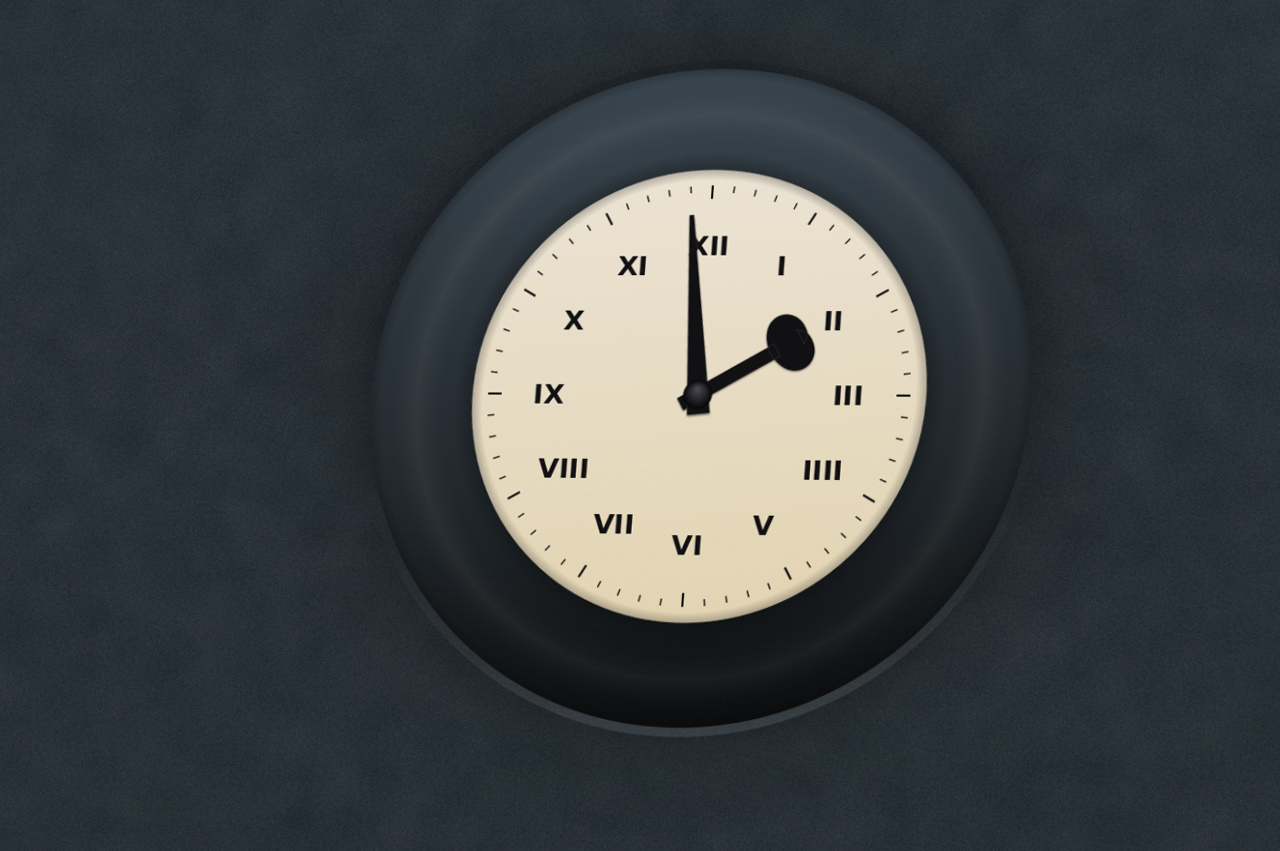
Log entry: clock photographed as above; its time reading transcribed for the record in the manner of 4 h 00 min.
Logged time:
1 h 59 min
